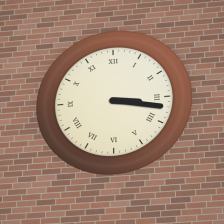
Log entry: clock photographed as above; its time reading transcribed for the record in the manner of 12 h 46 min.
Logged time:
3 h 17 min
